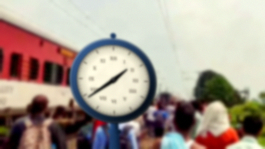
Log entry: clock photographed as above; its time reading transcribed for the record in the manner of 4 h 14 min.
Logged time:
1 h 39 min
